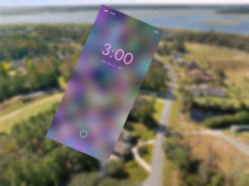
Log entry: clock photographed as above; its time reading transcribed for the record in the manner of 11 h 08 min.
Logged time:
3 h 00 min
